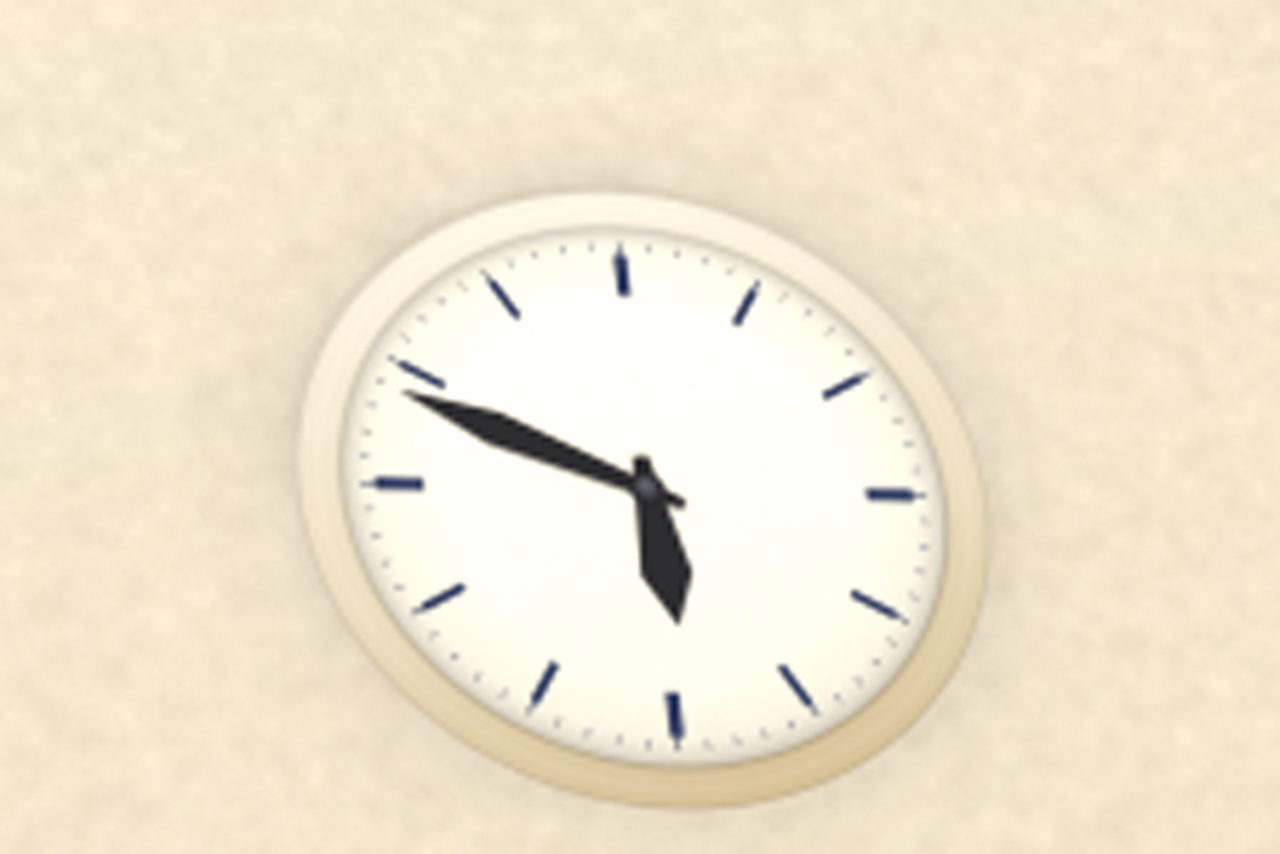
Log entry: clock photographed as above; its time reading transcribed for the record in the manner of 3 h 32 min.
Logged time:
5 h 49 min
